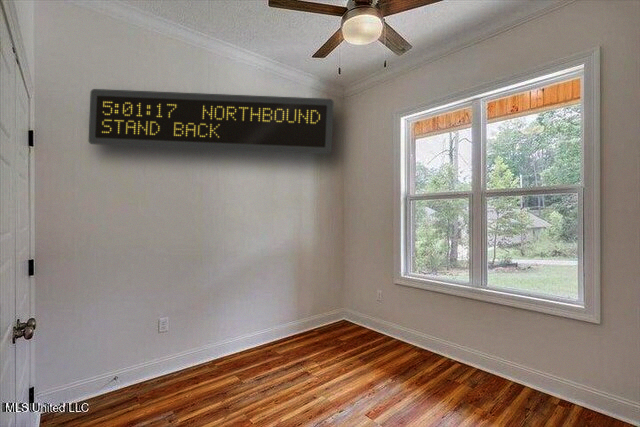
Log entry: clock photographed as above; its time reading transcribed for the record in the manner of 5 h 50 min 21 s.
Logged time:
5 h 01 min 17 s
